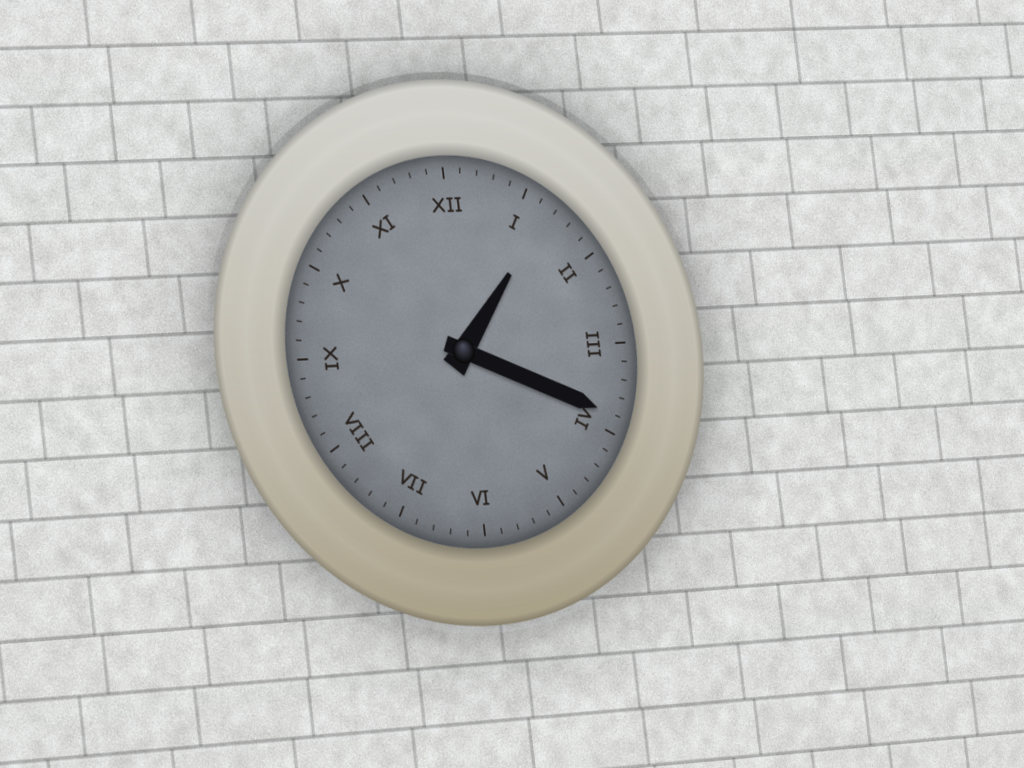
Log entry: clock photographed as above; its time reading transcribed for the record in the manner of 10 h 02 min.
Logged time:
1 h 19 min
